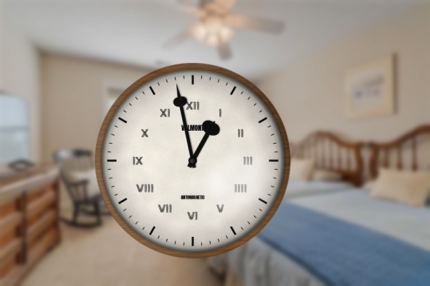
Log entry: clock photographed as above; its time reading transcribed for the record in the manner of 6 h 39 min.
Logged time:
12 h 58 min
